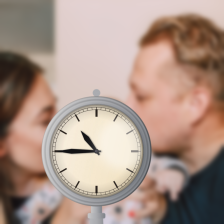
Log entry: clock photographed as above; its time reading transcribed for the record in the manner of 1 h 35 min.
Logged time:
10 h 45 min
